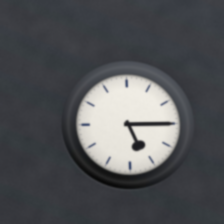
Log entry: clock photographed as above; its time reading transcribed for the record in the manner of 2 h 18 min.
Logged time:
5 h 15 min
